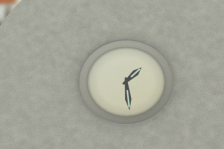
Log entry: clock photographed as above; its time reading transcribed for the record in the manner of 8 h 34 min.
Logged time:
1 h 29 min
